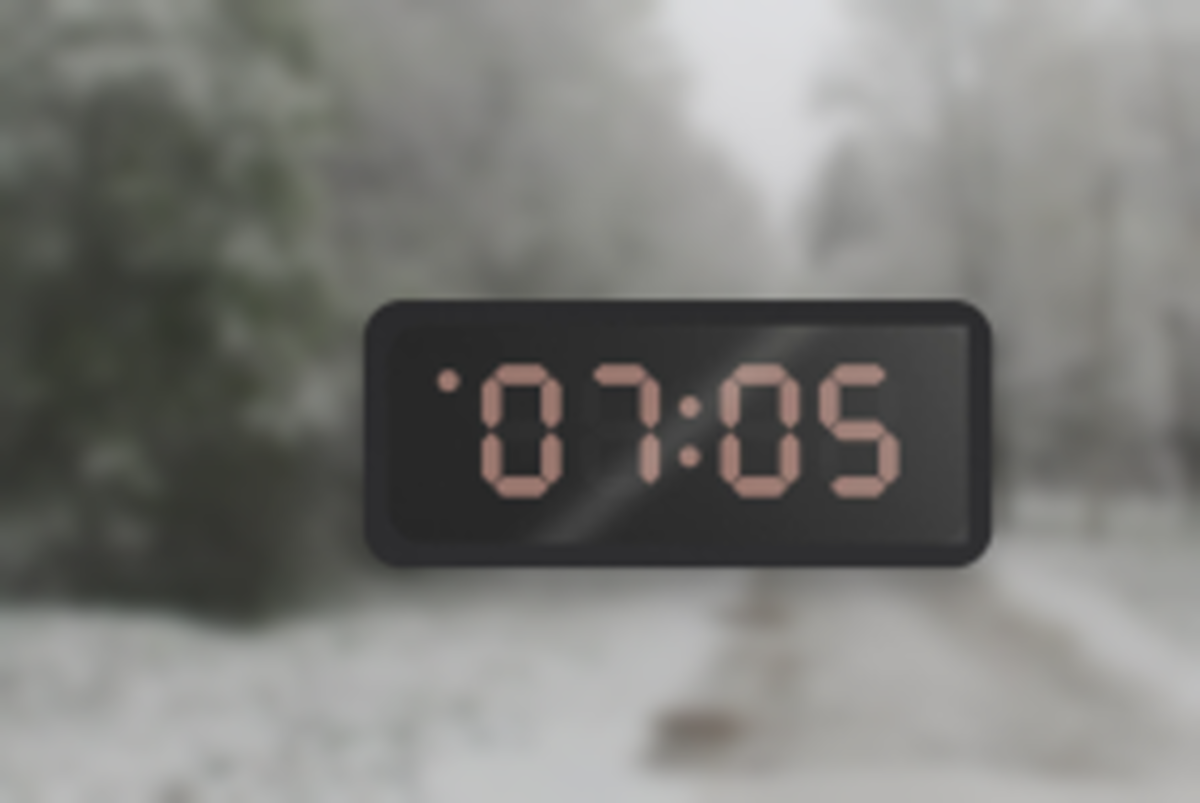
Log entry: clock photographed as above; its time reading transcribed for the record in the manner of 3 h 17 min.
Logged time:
7 h 05 min
